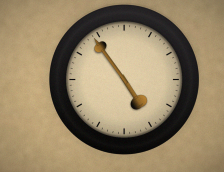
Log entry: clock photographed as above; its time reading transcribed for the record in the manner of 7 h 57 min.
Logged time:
4 h 54 min
